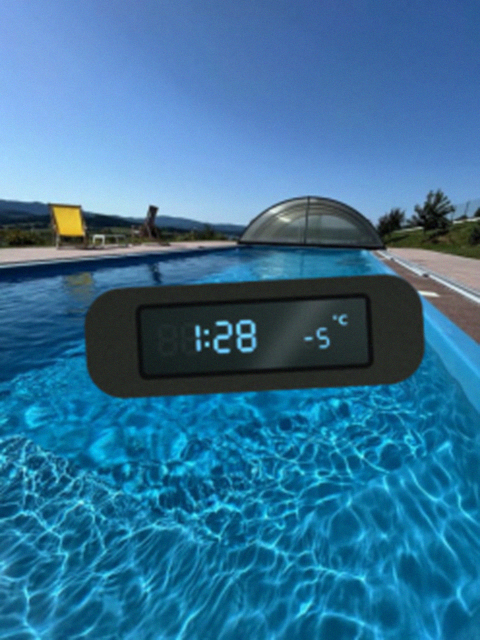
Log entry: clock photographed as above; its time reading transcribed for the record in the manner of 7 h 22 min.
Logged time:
1 h 28 min
